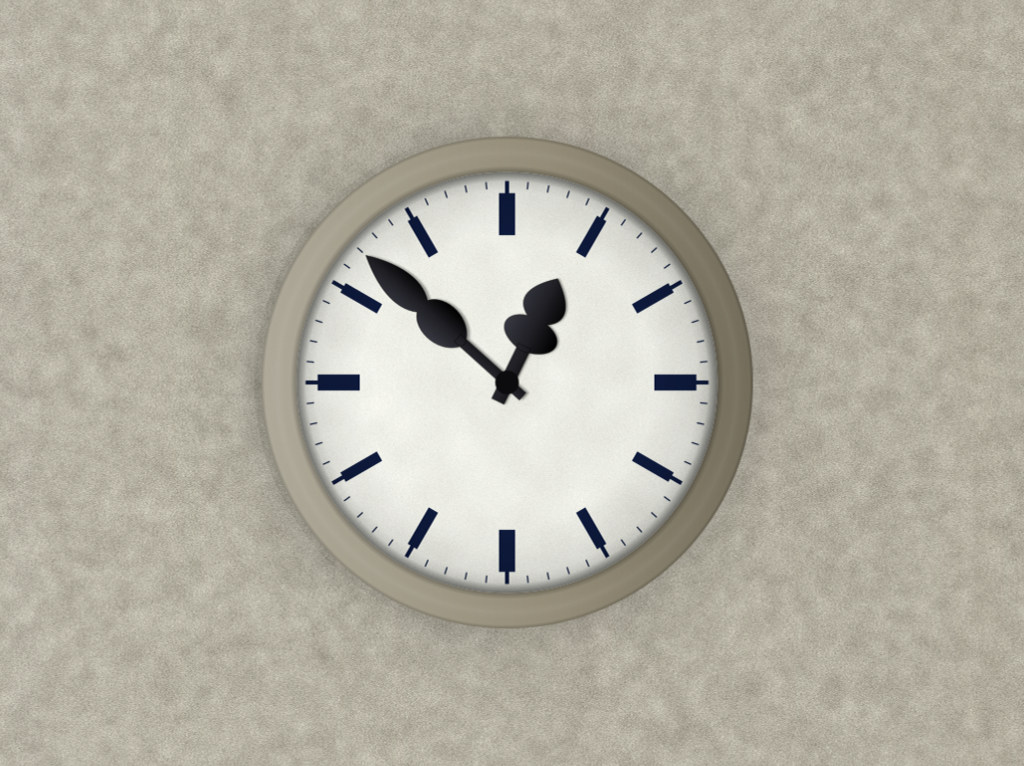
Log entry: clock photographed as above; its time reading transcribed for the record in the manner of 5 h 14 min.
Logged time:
12 h 52 min
